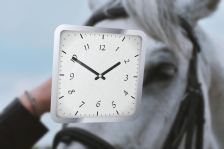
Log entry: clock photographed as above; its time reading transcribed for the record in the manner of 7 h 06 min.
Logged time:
1 h 50 min
